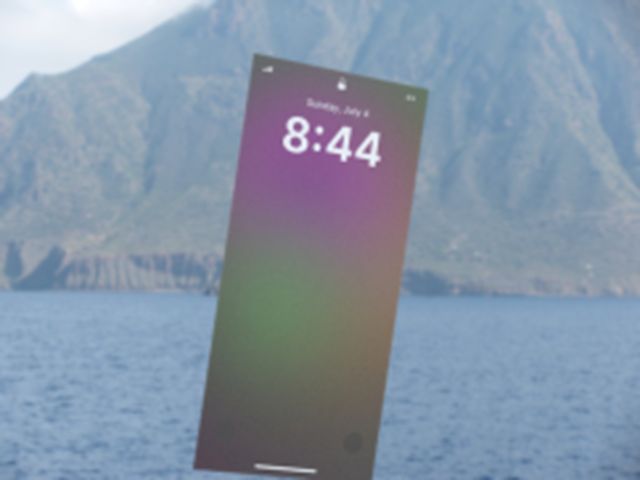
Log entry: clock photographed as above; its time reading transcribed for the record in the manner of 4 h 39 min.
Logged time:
8 h 44 min
